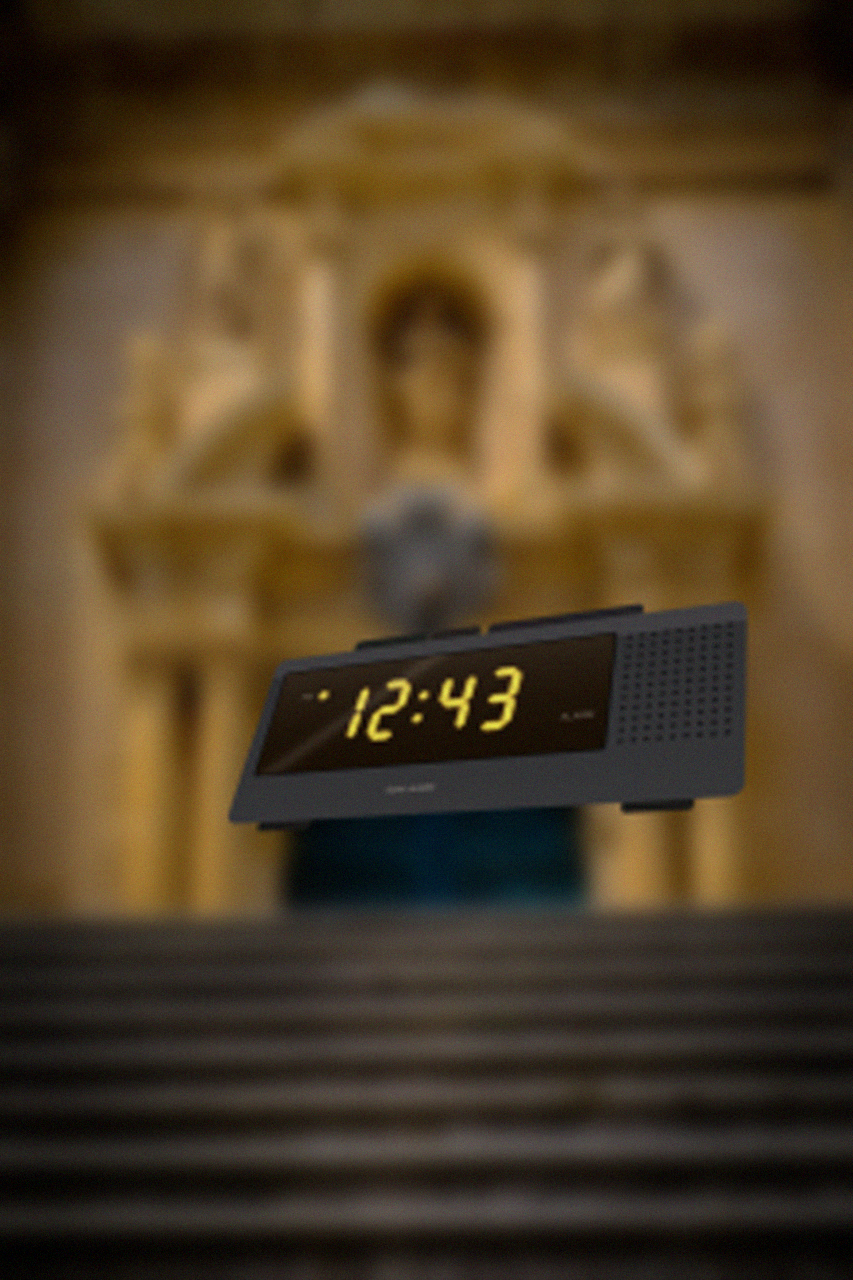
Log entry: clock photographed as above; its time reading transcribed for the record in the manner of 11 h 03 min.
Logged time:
12 h 43 min
